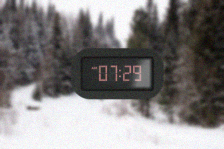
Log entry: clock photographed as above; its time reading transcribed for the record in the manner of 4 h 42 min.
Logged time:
7 h 29 min
